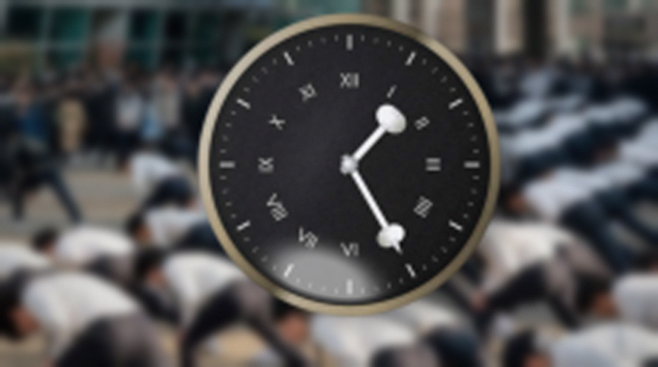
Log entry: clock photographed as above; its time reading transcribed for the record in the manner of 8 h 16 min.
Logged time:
1 h 25 min
